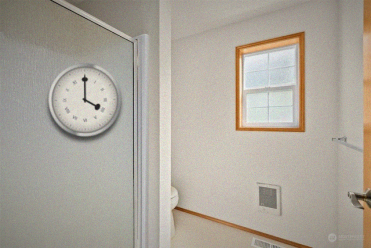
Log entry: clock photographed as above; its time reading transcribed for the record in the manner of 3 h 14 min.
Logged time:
4 h 00 min
